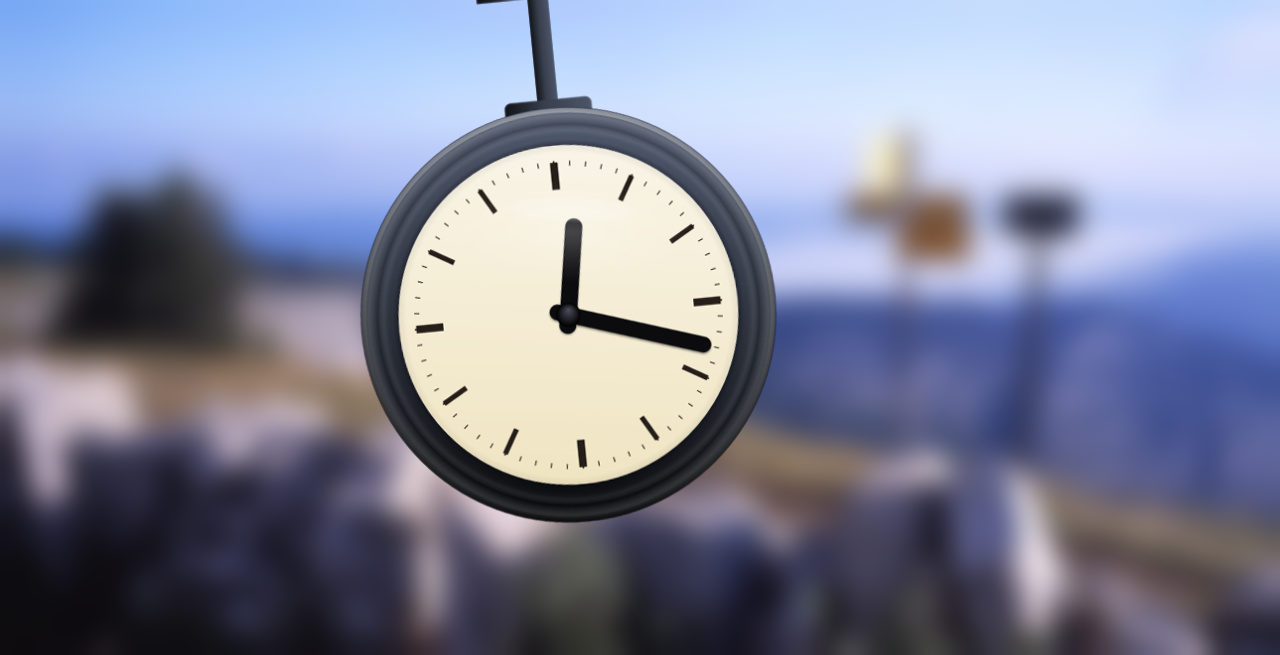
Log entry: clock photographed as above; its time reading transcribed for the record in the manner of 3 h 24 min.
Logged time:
12 h 18 min
